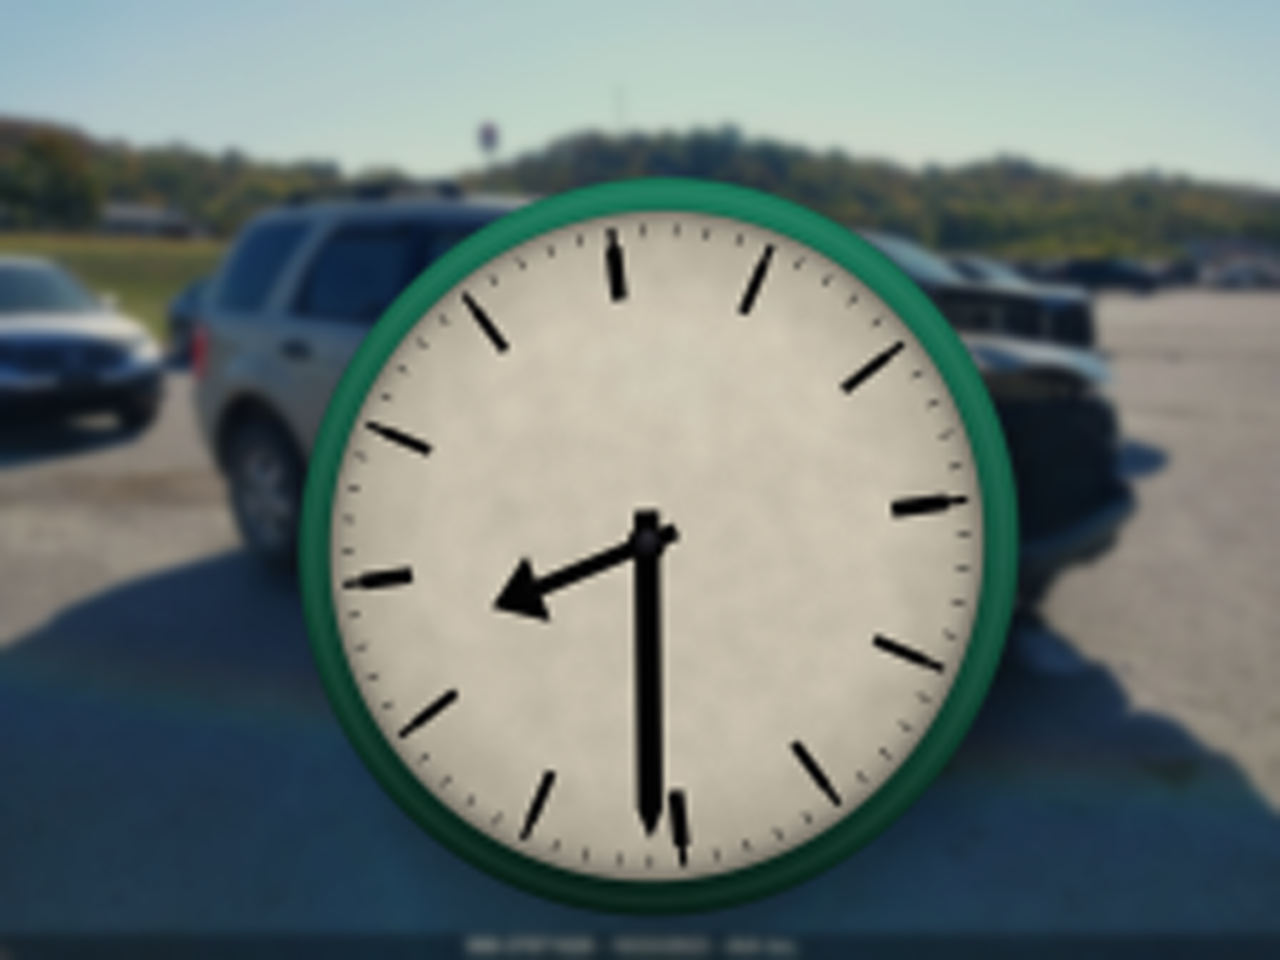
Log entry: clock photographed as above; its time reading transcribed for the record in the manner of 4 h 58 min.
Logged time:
8 h 31 min
